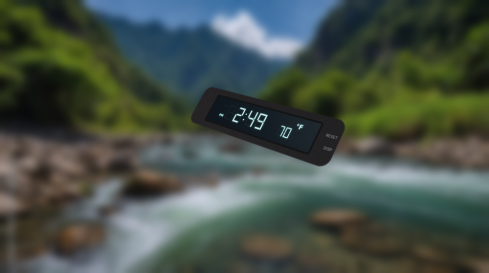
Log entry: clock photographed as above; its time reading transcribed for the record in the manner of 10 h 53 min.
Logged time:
2 h 49 min
